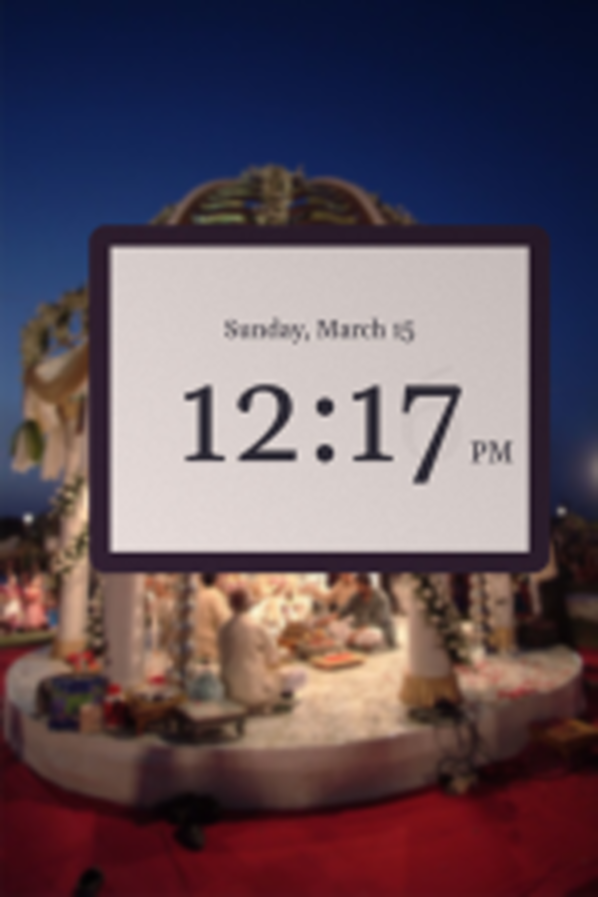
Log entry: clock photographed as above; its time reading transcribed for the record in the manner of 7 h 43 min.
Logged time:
12 h 17 min
